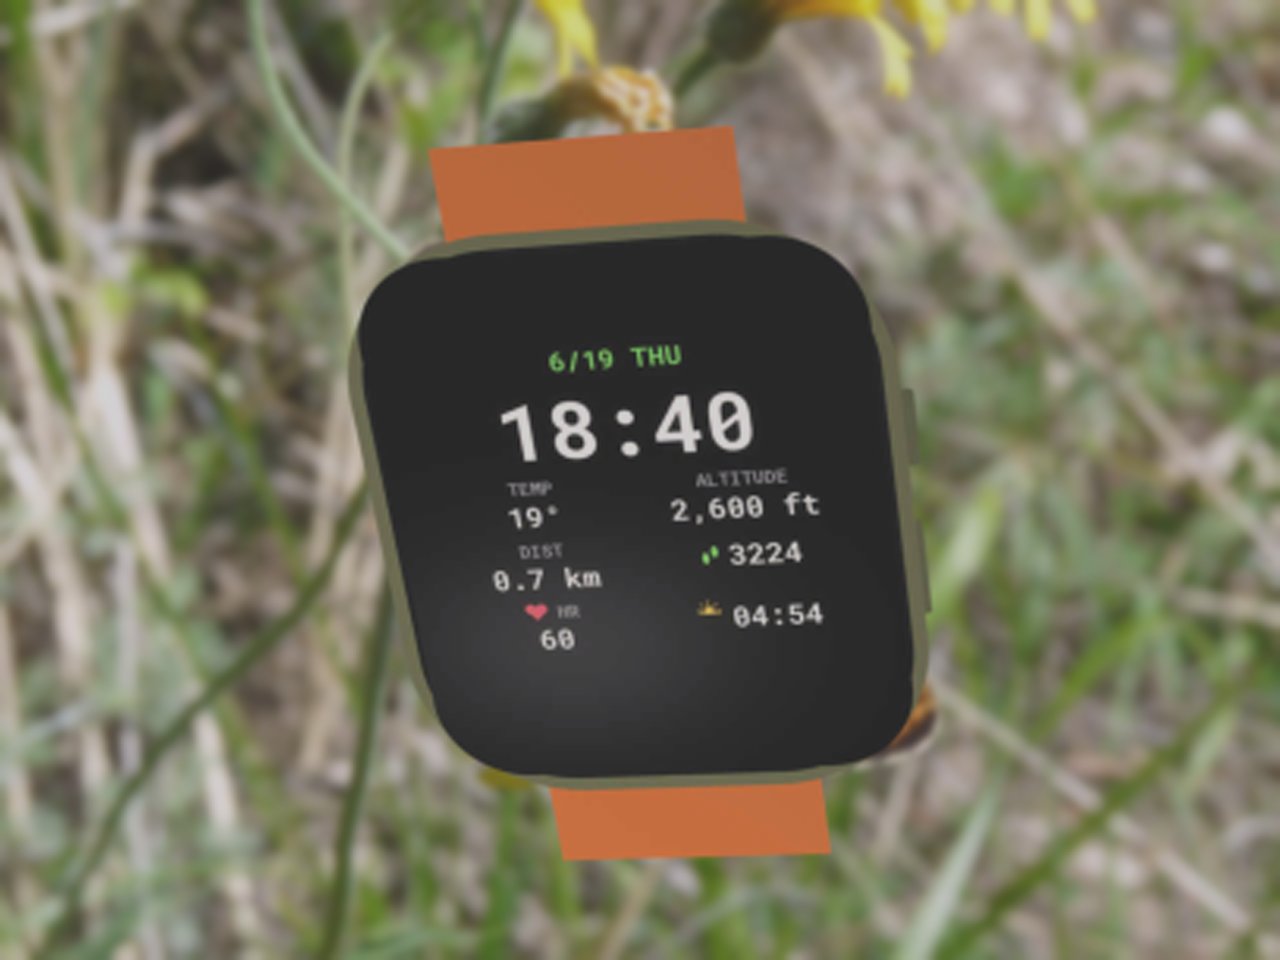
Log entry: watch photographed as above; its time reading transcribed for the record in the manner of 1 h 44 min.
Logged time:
18 h 40 min
